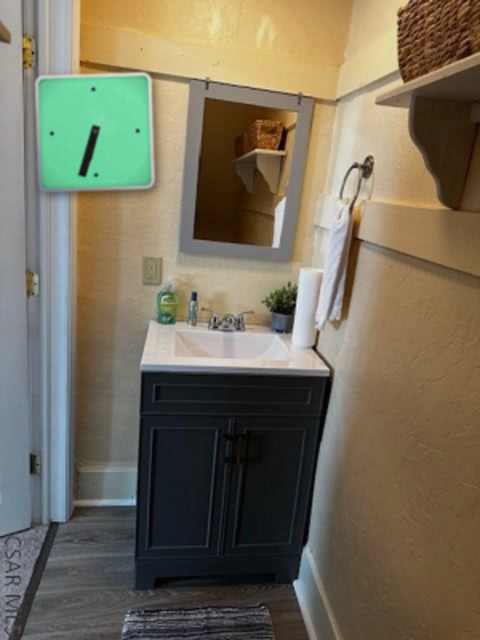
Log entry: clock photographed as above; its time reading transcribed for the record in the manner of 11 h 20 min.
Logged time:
6 h 33 min
